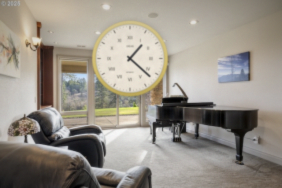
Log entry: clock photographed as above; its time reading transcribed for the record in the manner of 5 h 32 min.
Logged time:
1 h 22 min
